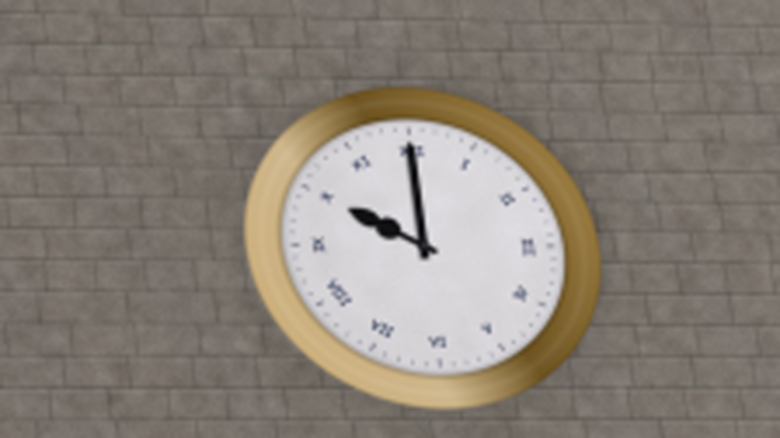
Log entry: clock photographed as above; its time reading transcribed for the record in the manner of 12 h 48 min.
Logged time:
10 h 00 min
